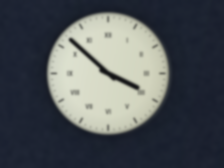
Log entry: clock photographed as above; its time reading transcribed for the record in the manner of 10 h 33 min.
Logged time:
3 h 52 min
